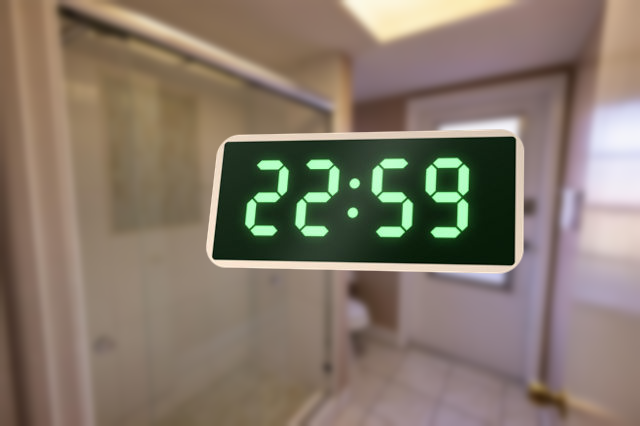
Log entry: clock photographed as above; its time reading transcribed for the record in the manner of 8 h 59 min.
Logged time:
22 h 59 min
